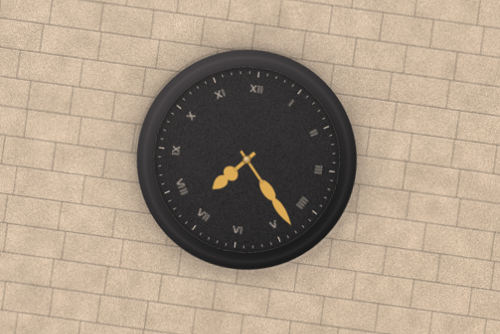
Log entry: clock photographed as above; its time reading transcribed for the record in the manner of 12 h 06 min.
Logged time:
7 h 23 min
